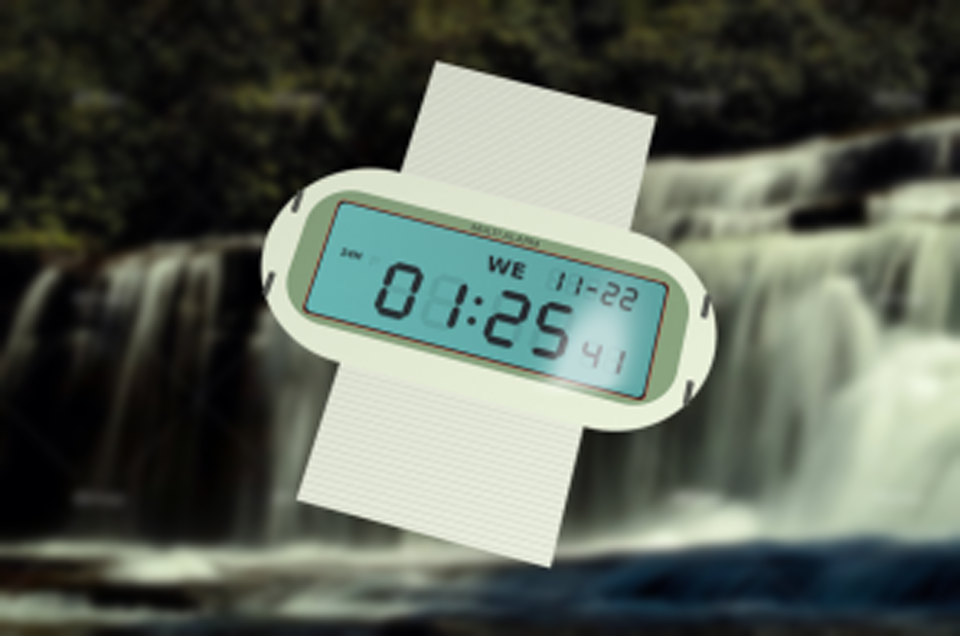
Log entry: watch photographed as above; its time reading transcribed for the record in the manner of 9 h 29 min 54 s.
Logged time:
1 h 25 min 41 s
